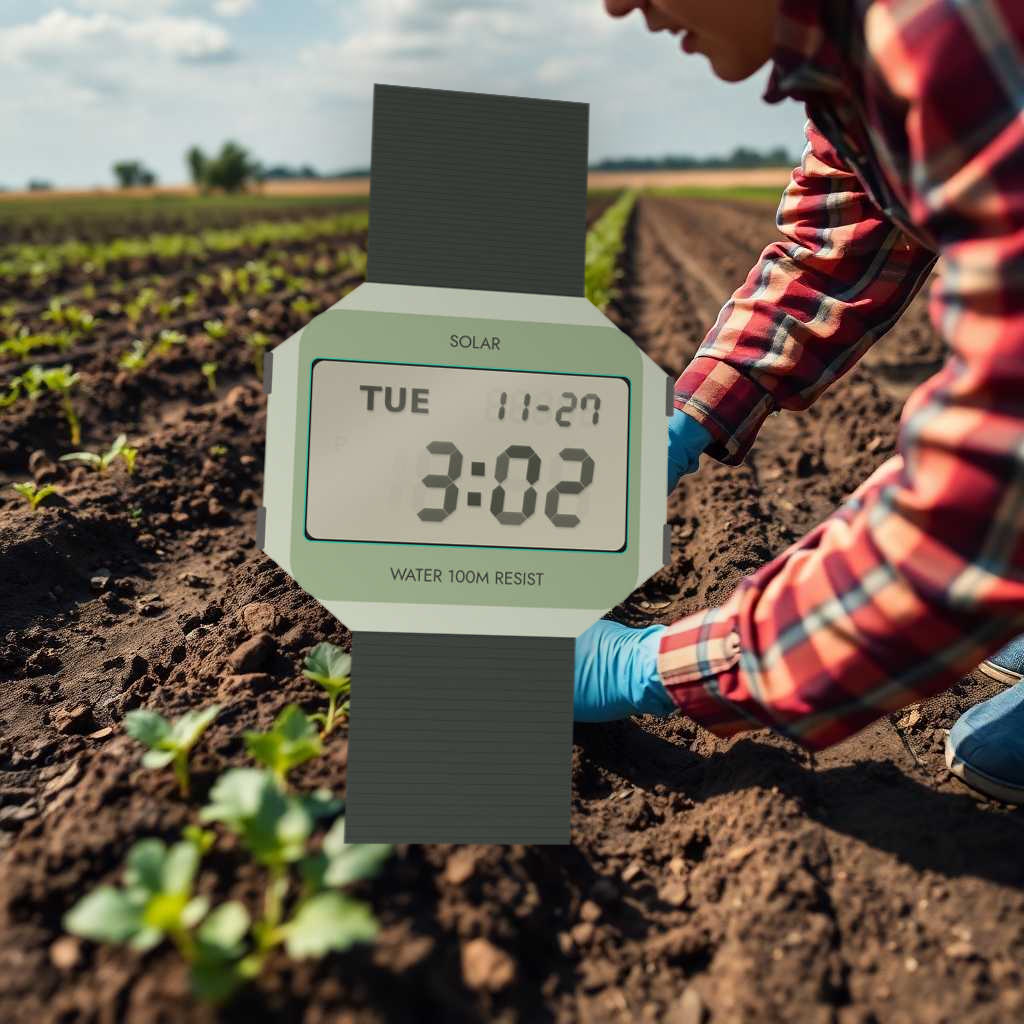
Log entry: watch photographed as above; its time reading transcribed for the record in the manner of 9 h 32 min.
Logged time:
3 h 02 min
